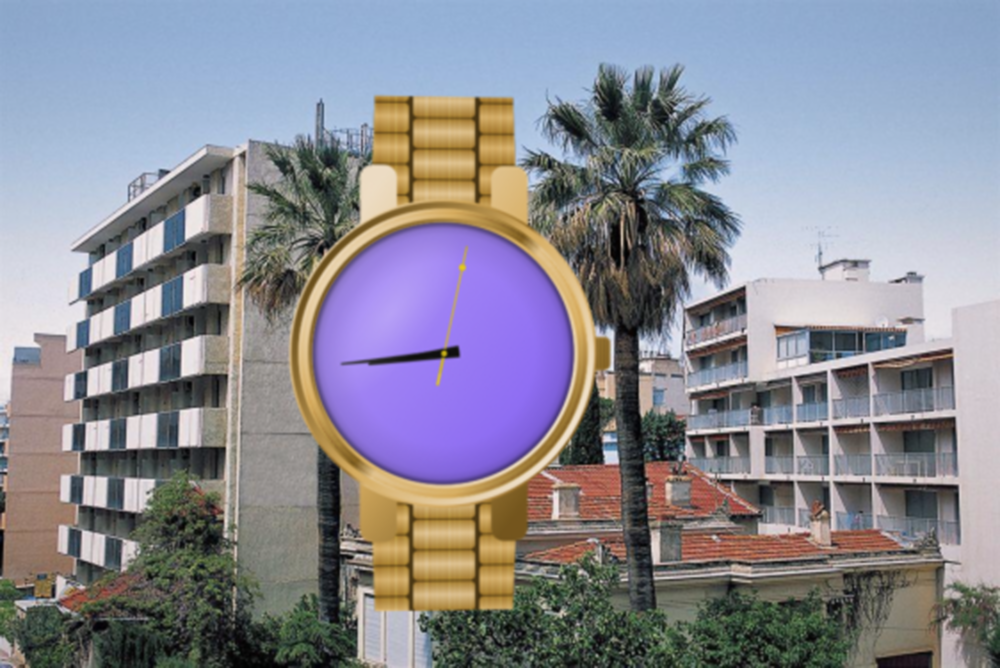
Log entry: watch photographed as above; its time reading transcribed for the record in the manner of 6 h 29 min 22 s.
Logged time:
8 h 44 min 02 s
